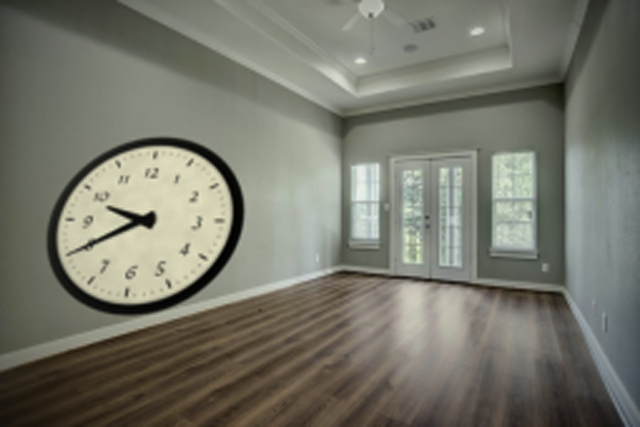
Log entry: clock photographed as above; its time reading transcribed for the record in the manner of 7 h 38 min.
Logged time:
9 h 40 min
